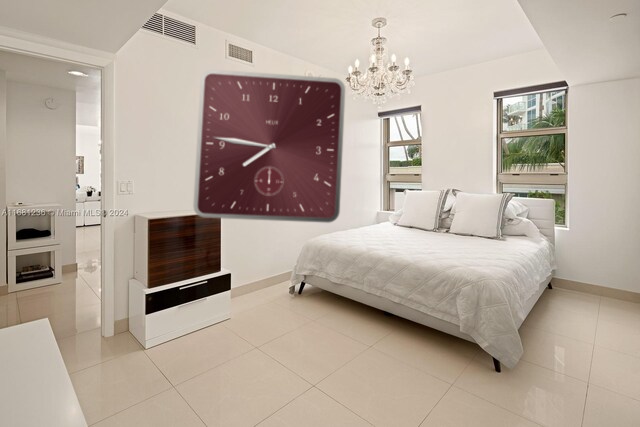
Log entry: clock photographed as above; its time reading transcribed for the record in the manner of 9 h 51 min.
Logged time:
7 h 46 min
